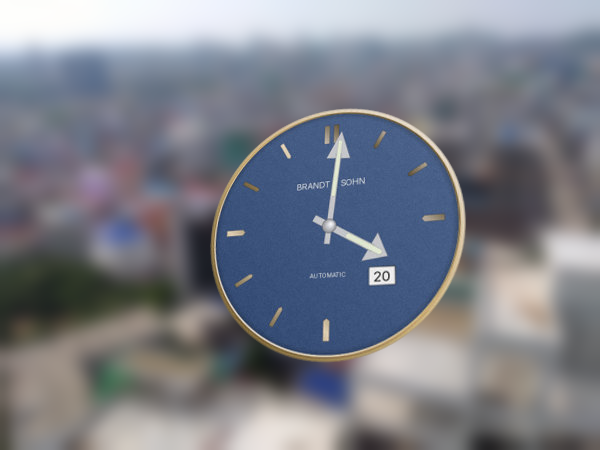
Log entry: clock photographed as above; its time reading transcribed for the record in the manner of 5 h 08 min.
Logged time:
4 h 01 min
